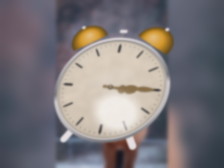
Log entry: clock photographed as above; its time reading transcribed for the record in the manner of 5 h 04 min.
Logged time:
3 h 15 min
